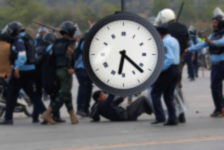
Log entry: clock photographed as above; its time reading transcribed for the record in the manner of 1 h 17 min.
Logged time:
6 h 22 min
